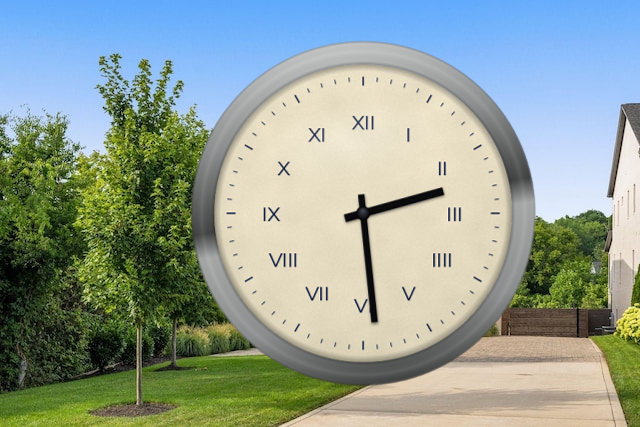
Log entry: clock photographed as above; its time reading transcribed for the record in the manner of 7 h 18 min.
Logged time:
2 h 29 min
